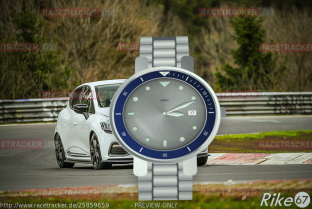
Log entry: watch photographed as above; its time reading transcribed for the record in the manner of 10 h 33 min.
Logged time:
3 h 11 min
